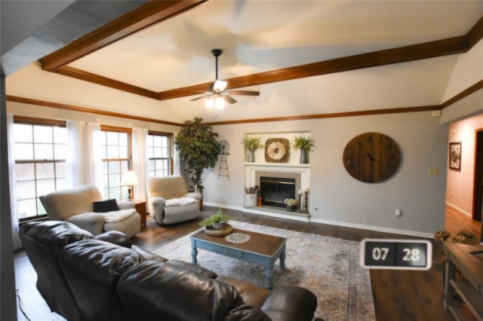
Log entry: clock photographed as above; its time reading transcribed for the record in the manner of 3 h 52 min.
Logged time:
7 h 28 min
